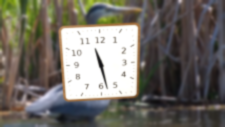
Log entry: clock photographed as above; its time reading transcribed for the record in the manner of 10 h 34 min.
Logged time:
11 h 28 min
